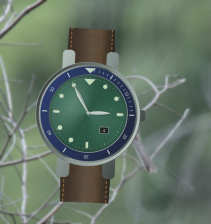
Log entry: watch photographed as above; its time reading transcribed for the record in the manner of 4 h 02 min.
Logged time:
2 h 55 min
